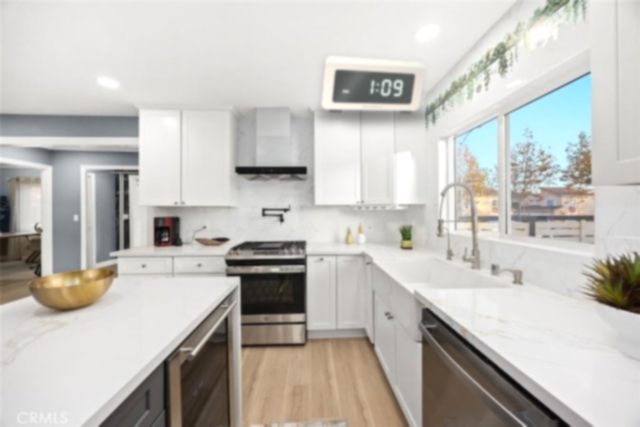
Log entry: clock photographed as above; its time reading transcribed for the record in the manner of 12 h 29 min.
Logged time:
1 h 09 min
